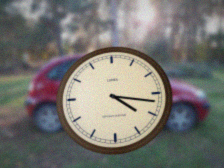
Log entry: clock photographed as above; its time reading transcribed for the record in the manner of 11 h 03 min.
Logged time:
4 h 17 min
